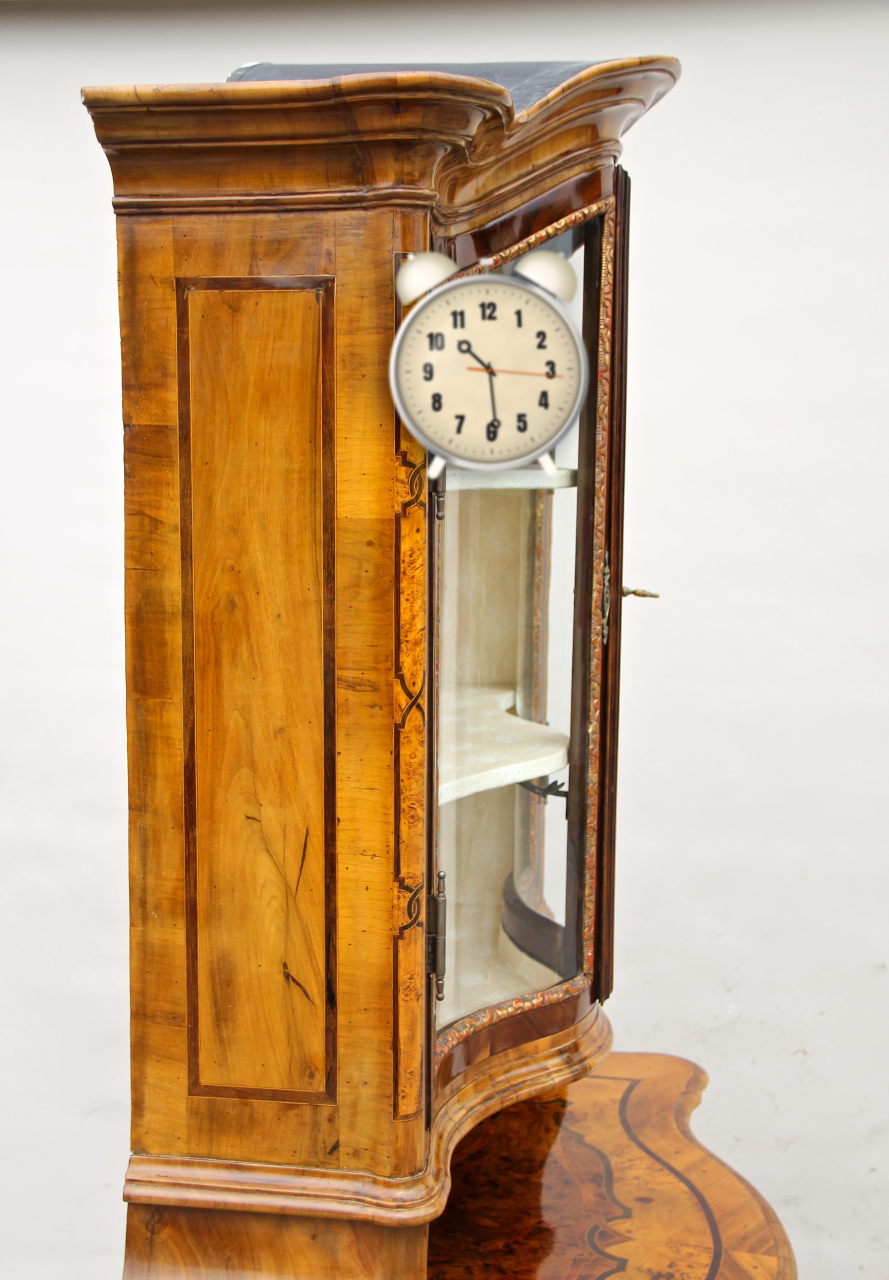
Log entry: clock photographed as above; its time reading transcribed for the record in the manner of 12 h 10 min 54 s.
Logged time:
10 h 29 min 16 s
